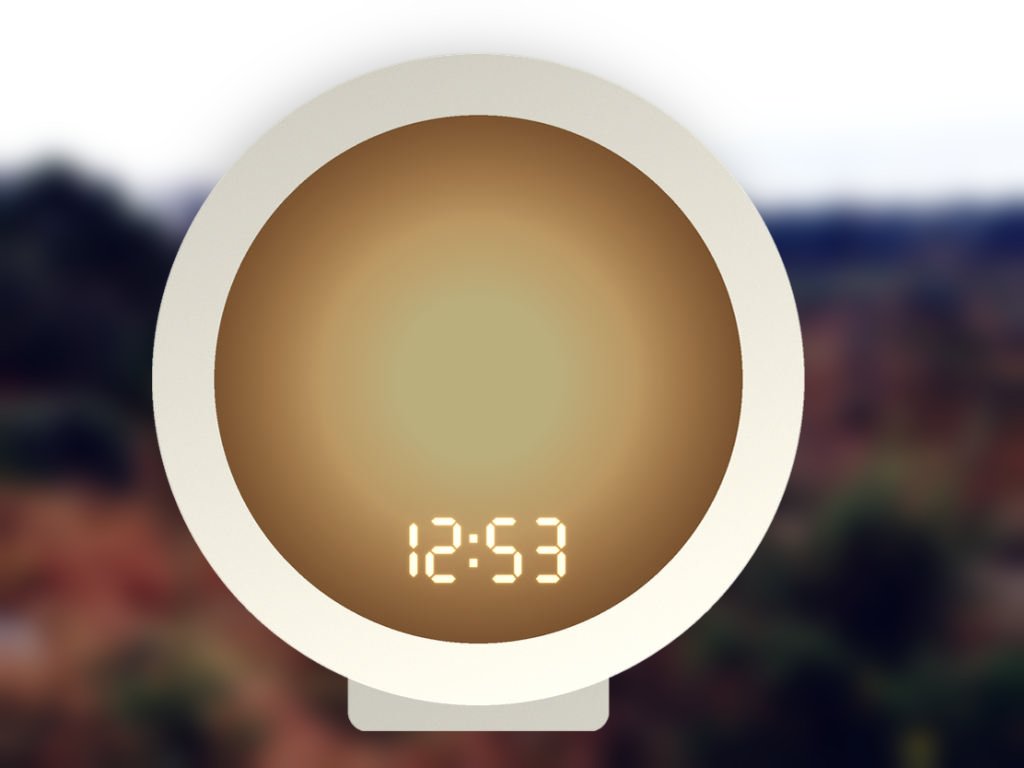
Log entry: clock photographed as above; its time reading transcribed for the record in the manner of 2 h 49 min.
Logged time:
12 h 53 min
